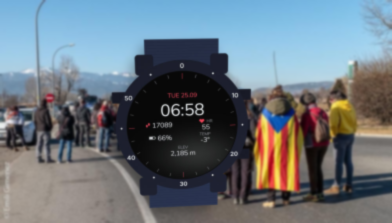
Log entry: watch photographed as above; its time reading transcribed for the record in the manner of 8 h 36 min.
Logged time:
6 h 58 min
